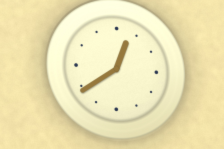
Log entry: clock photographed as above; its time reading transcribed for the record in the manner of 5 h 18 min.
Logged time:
12 h 39 min
